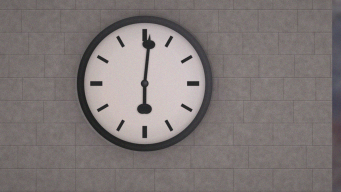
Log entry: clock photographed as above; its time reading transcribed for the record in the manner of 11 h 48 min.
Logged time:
6 h 01 min
